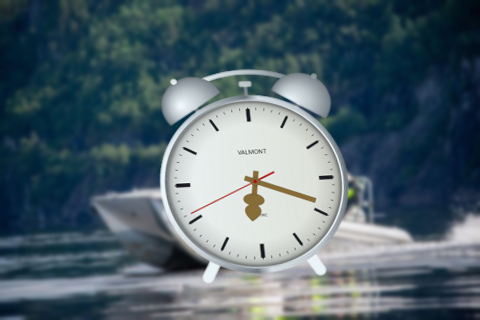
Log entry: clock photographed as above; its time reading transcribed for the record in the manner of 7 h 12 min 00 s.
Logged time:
6 h 18 min 41 s
